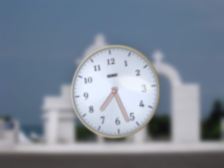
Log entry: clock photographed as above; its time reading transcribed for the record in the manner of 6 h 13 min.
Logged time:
7 h 27 min
